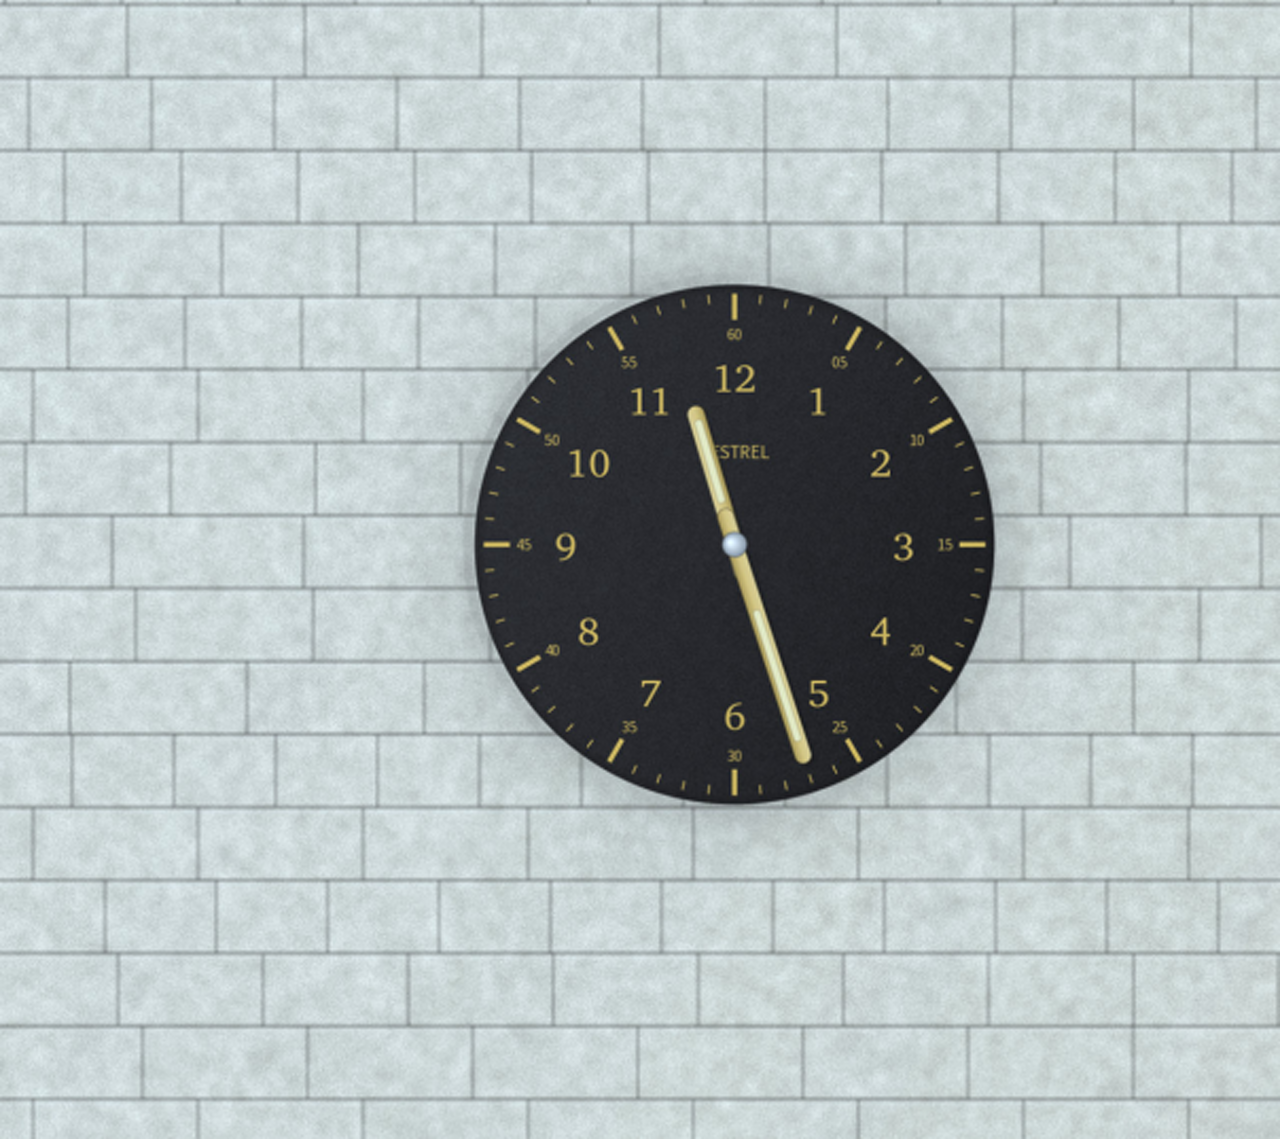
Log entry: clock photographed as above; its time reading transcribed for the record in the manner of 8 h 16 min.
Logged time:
11 h 27 min
